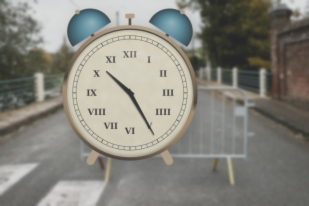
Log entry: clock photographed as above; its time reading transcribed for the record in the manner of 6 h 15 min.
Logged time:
10 h 25 min
